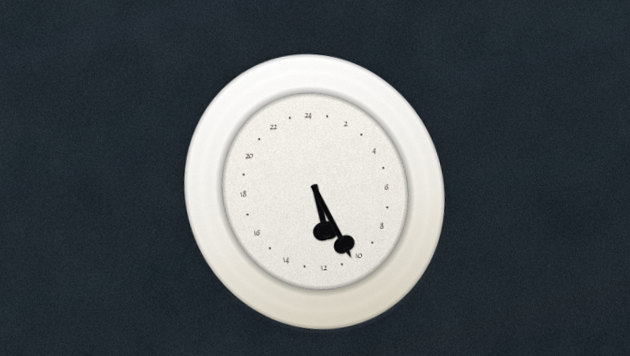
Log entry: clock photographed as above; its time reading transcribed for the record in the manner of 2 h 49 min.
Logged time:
11 h 26 min
